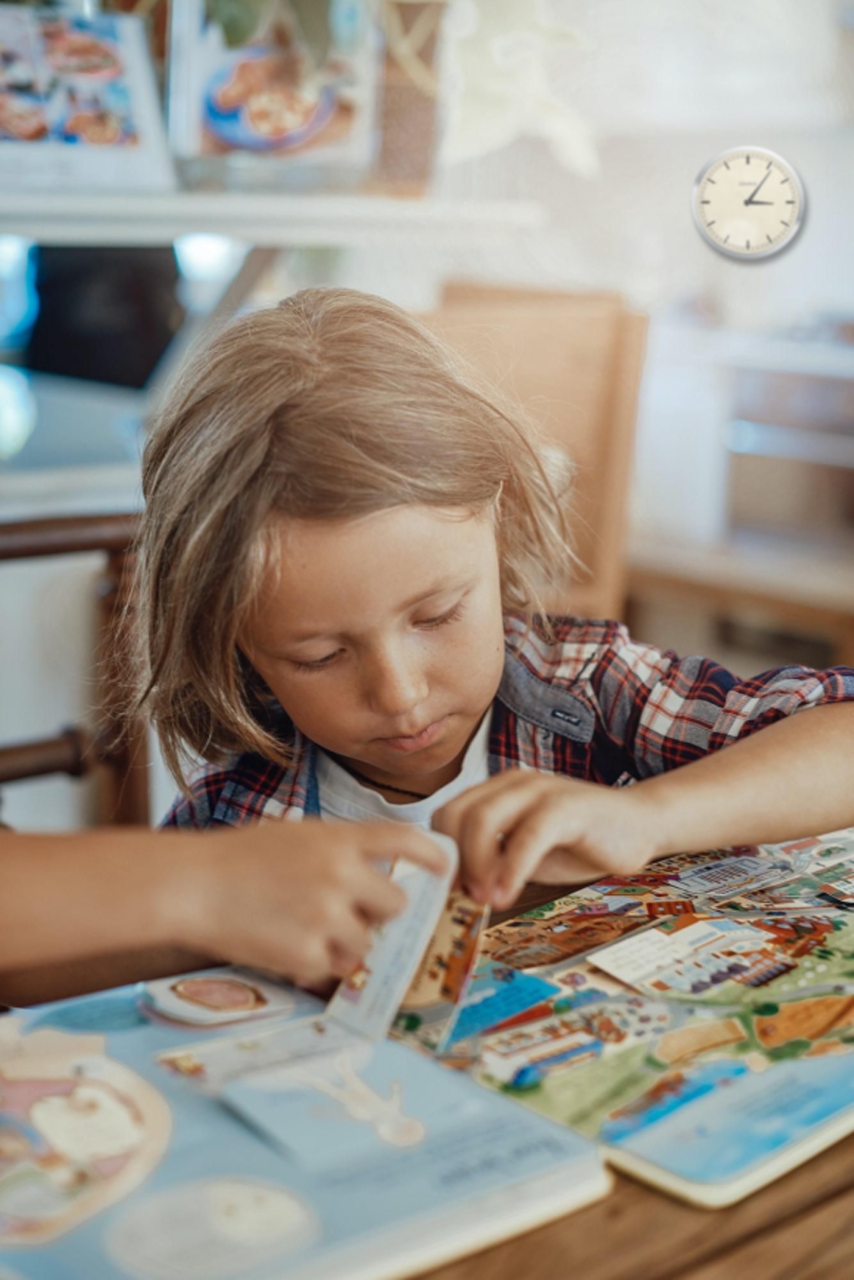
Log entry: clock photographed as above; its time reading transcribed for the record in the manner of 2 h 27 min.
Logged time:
3 h 06 min
